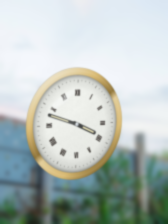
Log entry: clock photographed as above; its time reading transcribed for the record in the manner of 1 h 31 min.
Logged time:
3 h 48 min
